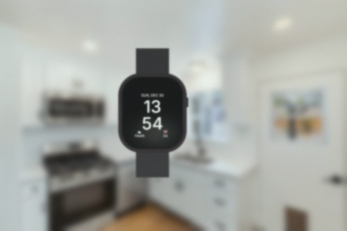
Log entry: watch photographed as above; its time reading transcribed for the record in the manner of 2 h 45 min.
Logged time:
13 h 54 min
